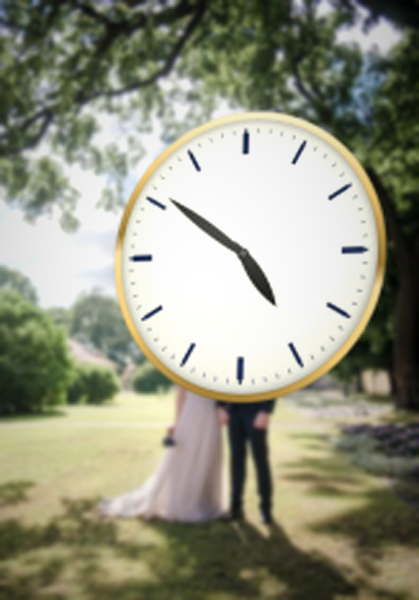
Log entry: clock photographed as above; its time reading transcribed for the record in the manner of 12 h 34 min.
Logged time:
4 h 51 min
